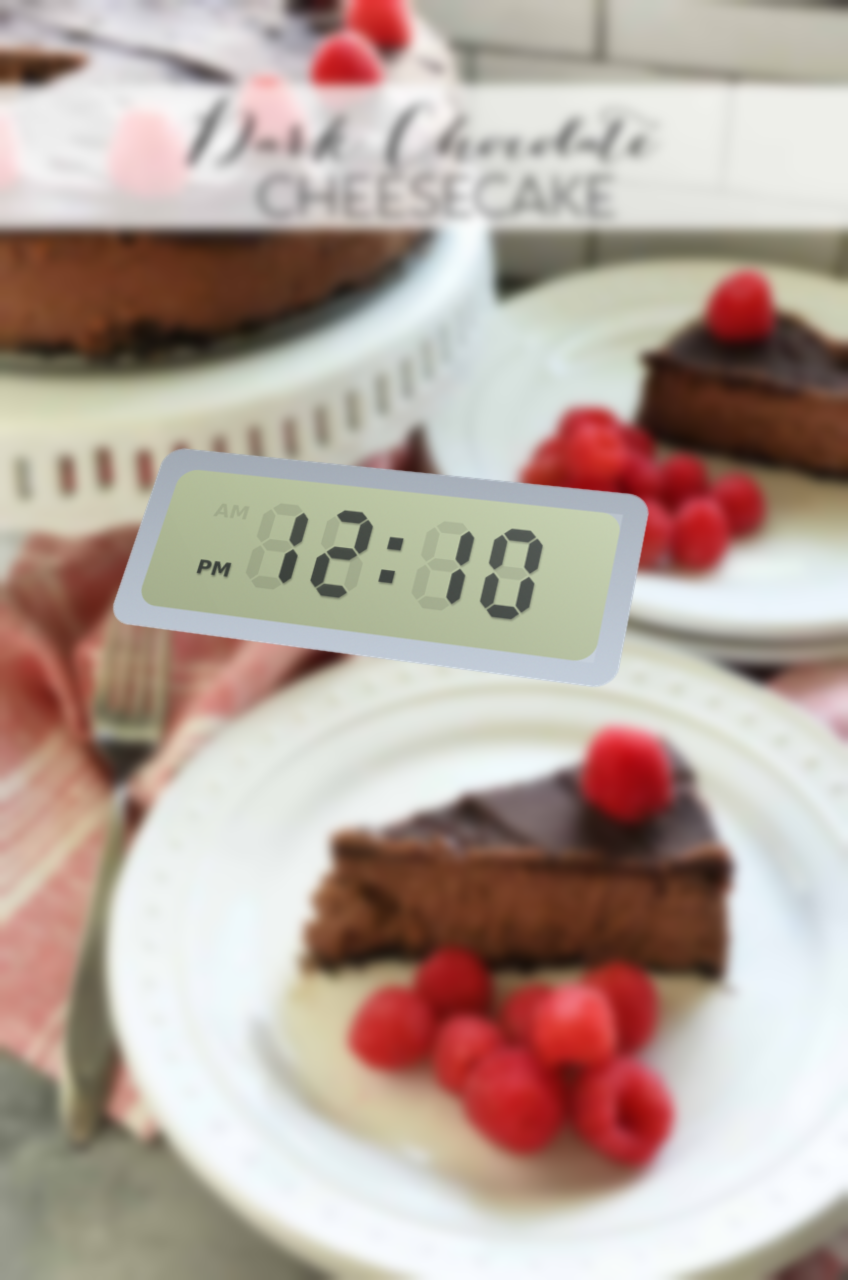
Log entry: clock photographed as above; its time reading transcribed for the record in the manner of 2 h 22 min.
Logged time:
12 h 10 min
